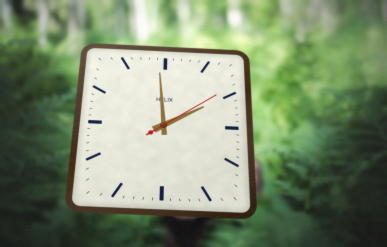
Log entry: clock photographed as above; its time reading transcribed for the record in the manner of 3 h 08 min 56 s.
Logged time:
1 h 59 min 09 s
